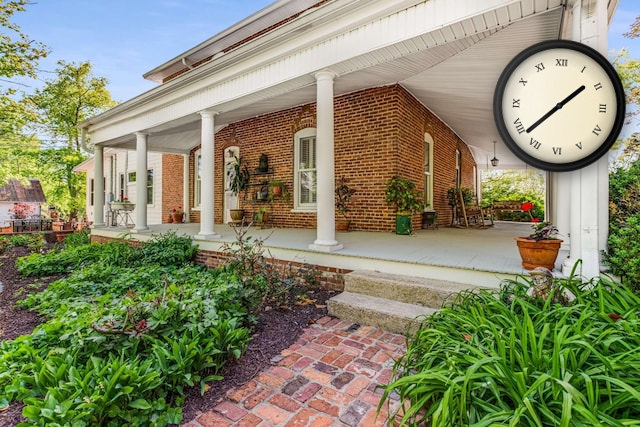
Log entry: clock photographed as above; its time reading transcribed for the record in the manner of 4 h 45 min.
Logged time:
1 h 38 min
